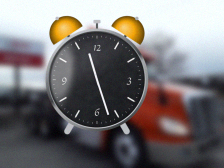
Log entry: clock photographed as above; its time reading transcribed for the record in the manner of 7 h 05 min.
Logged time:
11 h 27 min
